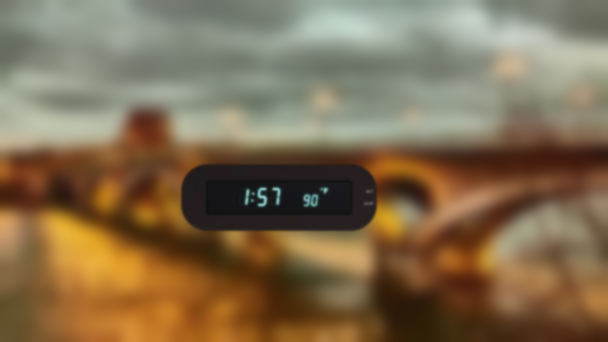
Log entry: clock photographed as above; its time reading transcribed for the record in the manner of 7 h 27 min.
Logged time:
1 h 57 min
